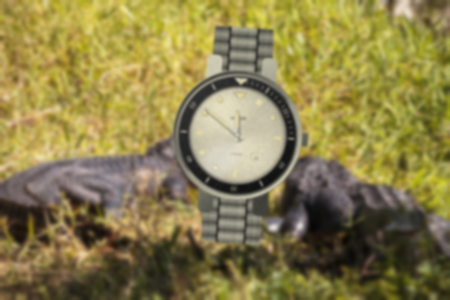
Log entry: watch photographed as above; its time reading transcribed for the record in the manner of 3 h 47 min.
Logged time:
11 h 51 min
